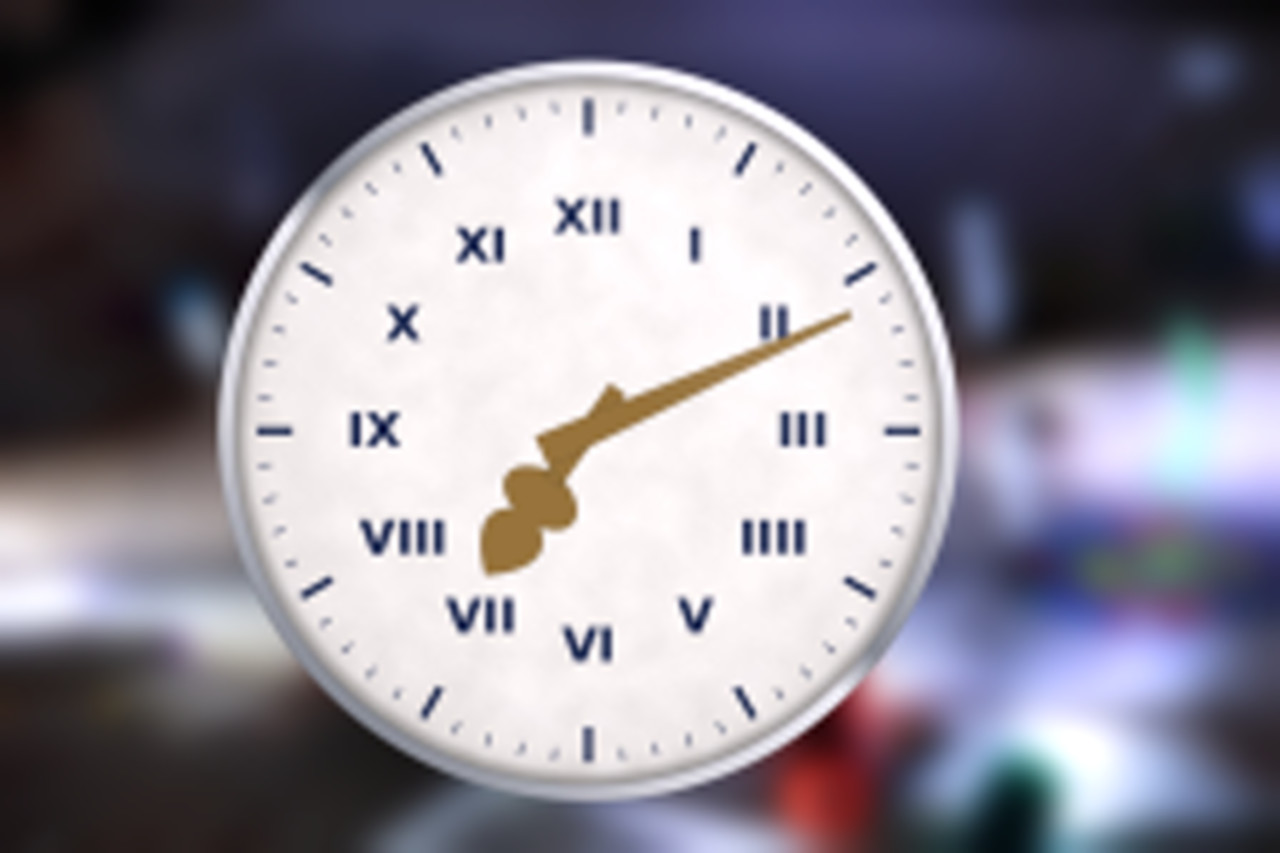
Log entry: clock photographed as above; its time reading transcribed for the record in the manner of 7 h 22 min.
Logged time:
7 h 11 min
